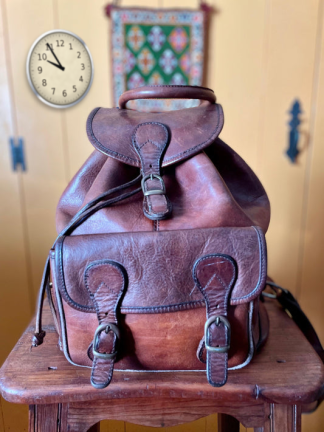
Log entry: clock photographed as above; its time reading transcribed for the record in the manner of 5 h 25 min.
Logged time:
9 h 55 min
